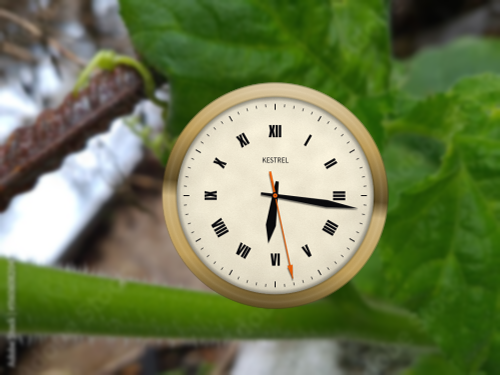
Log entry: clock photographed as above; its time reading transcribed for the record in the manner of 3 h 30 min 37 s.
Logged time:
6 h 16 min 28 s
